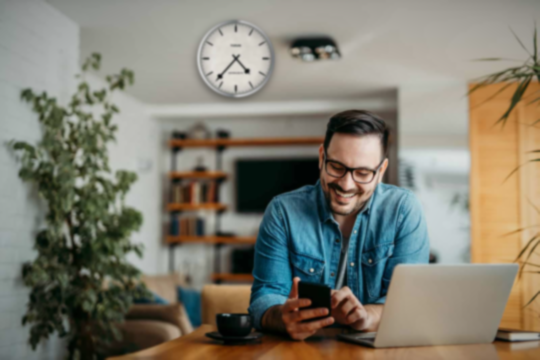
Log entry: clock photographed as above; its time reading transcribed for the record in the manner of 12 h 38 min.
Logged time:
4 h 37 min
